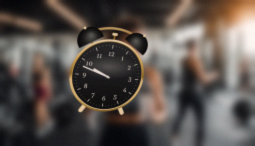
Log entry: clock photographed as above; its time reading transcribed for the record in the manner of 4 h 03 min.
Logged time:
9 h 48 min
